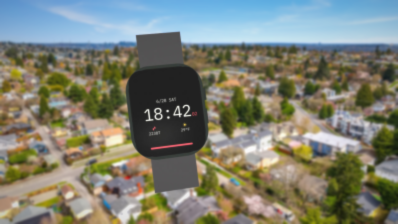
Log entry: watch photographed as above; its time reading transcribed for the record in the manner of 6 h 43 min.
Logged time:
18 h 42 min
